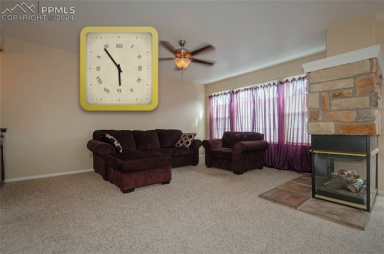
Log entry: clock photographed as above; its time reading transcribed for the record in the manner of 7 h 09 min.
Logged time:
5 h 54 min
